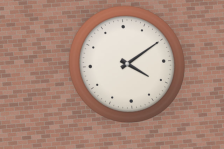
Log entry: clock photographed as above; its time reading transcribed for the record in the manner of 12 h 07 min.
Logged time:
4 h 10 min
